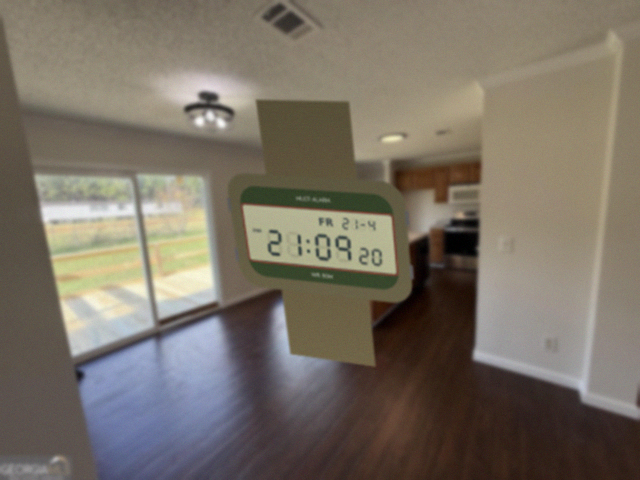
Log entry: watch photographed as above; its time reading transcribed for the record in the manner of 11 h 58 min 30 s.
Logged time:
21 h 09 min 20 s
